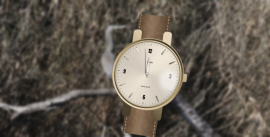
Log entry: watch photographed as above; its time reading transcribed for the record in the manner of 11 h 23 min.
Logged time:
11 h 58 min
